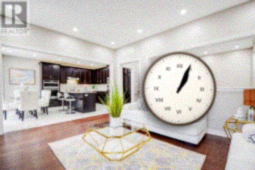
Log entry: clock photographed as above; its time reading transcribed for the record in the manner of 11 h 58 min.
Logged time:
1 h 04 min
